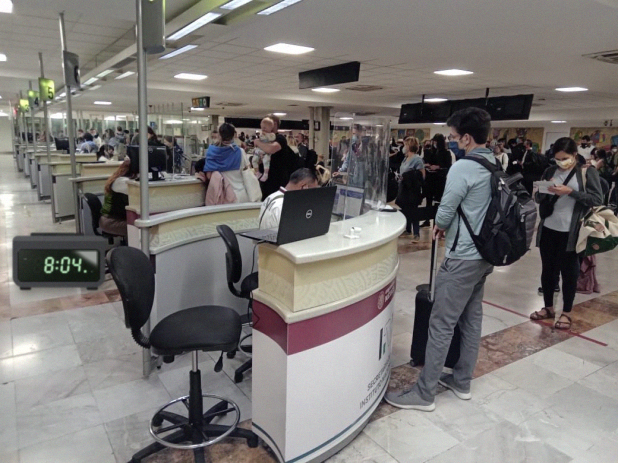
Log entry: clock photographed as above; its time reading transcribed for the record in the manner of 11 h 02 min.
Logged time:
8 h 04 min
